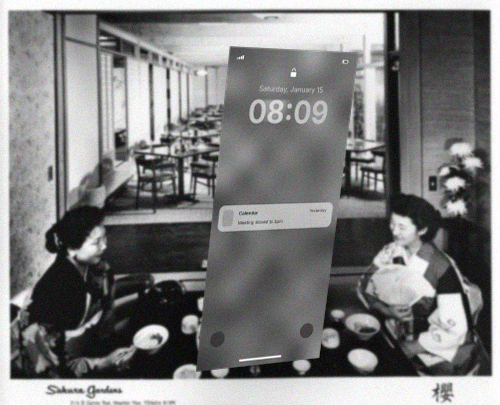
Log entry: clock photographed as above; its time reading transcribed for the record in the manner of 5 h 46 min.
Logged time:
8 h 09 min
